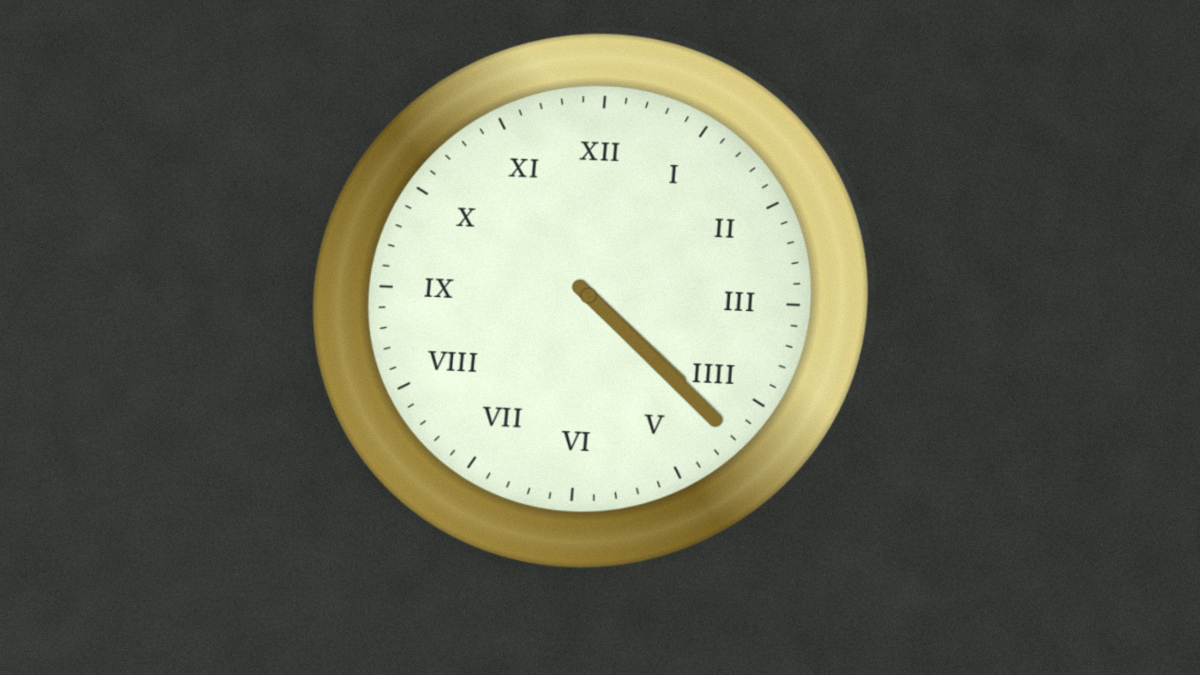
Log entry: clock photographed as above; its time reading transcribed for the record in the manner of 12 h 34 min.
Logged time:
4 h 22 min
